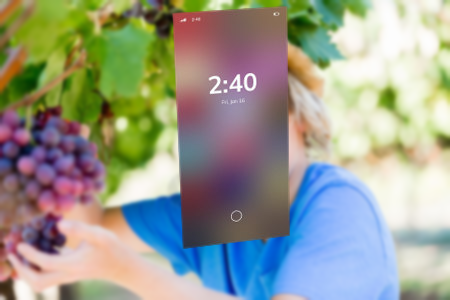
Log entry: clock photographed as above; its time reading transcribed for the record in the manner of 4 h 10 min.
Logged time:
2 h 40 min
